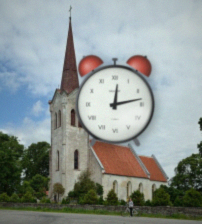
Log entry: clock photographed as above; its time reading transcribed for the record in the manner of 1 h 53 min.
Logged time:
12 h 13 min
